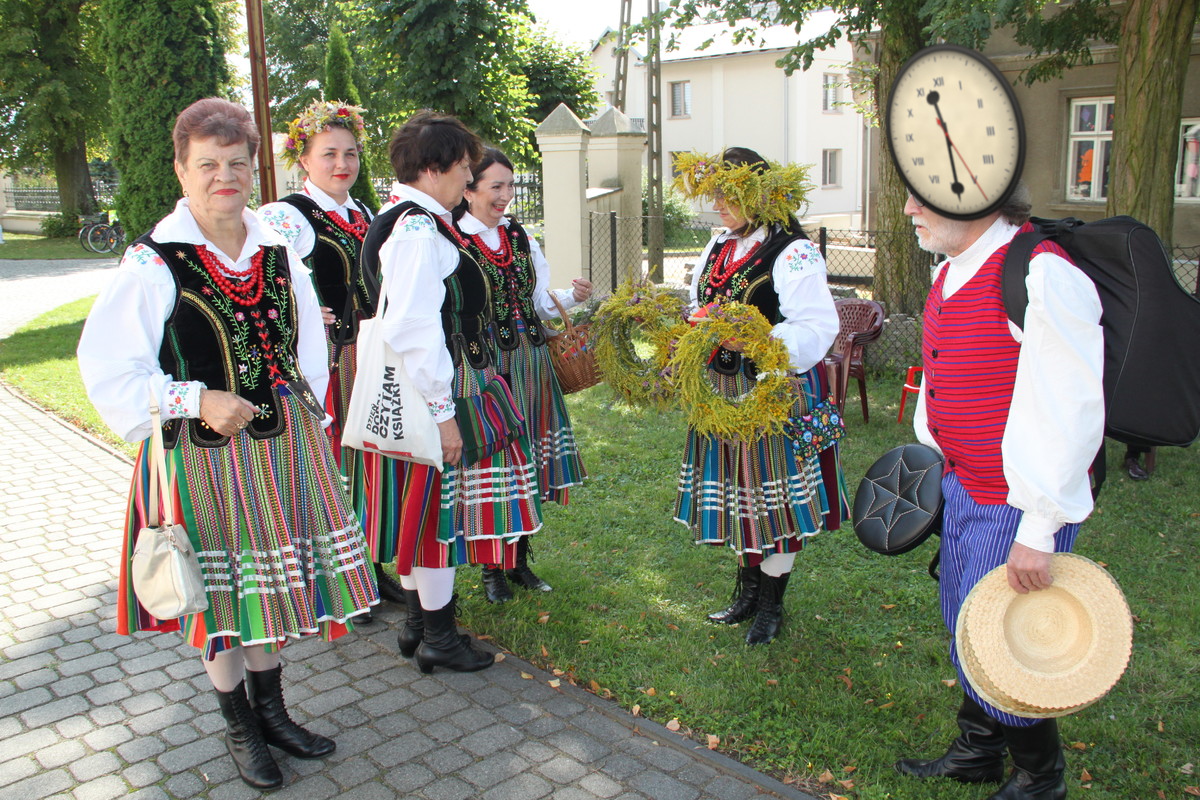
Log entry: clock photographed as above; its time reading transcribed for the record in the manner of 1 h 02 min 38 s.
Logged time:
11 h 29 min 25 s
